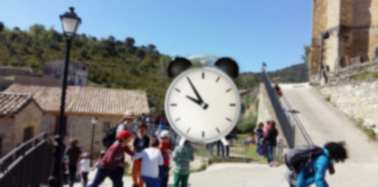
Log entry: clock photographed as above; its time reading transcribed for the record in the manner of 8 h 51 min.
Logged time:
9 h 55 min
